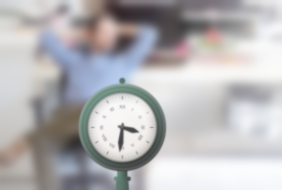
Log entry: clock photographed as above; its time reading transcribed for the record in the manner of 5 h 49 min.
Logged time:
3 h 31 min
